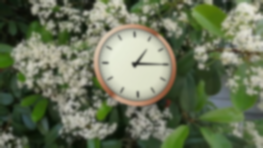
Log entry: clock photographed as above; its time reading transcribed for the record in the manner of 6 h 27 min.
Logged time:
1 h 15 min
